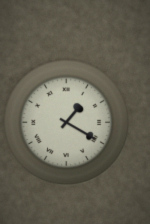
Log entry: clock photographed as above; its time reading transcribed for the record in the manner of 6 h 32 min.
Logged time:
1 h 20 min
